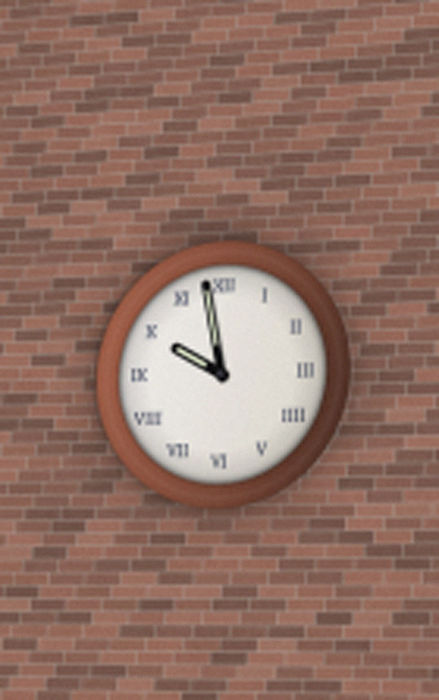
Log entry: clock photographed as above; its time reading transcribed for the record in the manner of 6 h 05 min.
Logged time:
9 h 58 min
